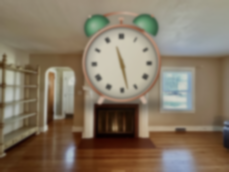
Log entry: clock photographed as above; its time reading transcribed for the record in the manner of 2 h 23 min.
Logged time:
11 h 28 min
